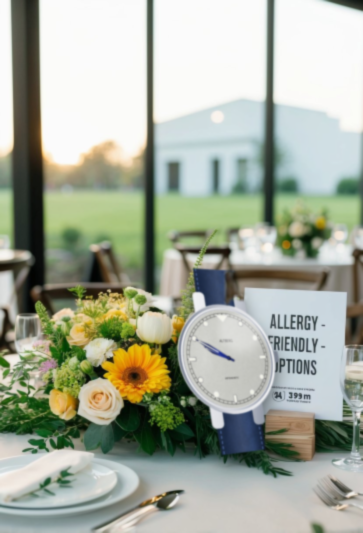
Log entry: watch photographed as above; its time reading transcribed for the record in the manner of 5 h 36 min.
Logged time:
9 h 50 min
